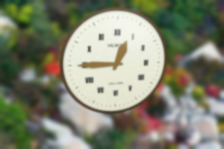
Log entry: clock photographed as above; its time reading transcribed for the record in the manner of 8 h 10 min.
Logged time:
12 h 45 min
